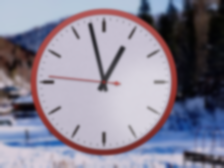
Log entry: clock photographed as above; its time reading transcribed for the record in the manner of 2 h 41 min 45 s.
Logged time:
12 h 57 min 46 s
